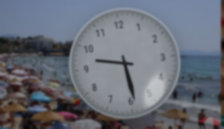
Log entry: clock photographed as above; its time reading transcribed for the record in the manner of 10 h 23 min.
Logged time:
9 h 29 min
